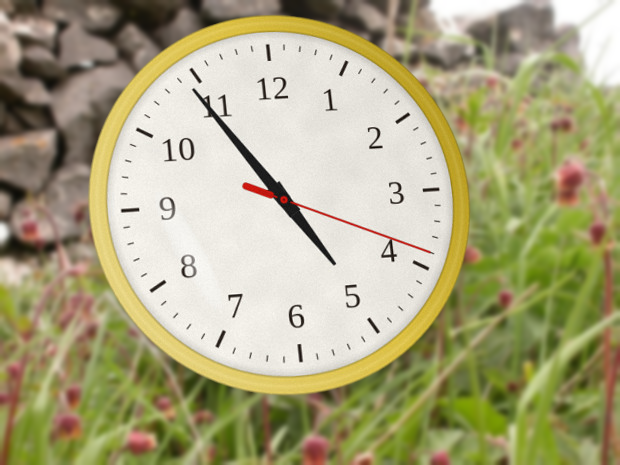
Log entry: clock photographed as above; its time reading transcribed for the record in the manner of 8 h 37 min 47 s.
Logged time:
4 h 54 min 19 s
